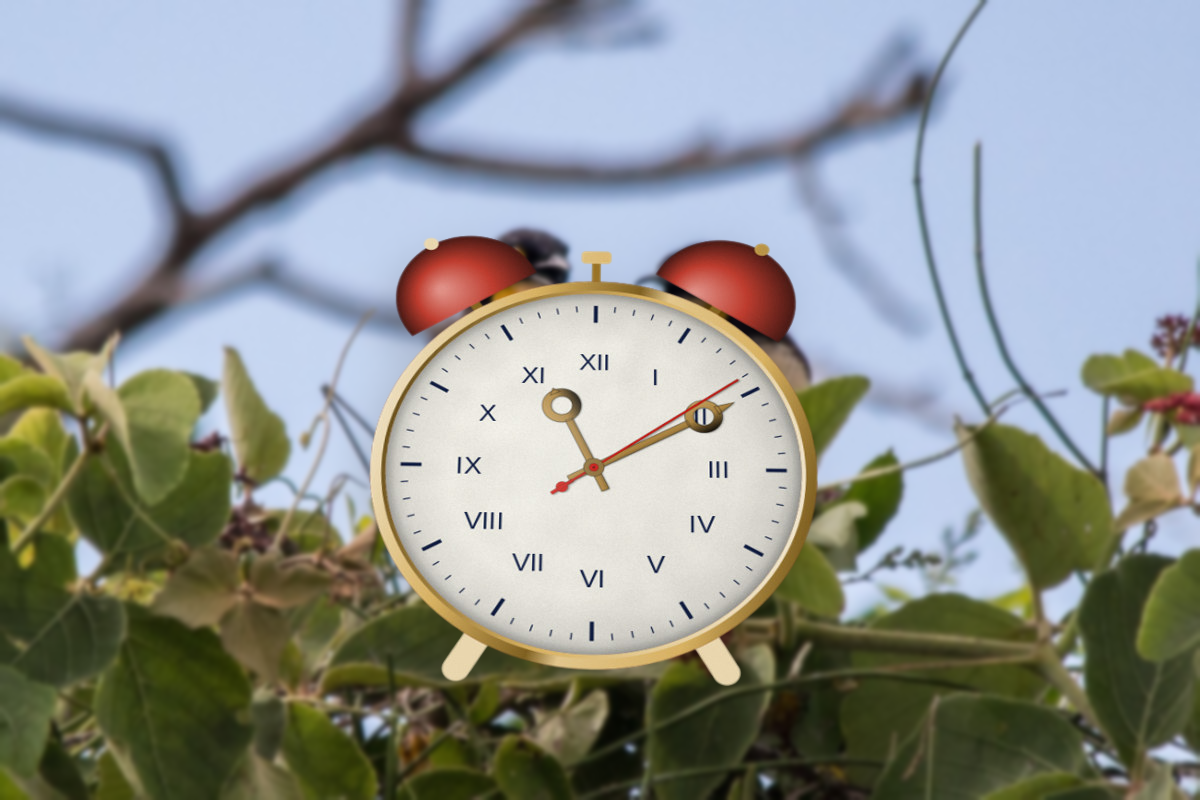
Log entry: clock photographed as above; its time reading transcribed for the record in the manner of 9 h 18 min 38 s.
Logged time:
11 h 10 min 09 s
